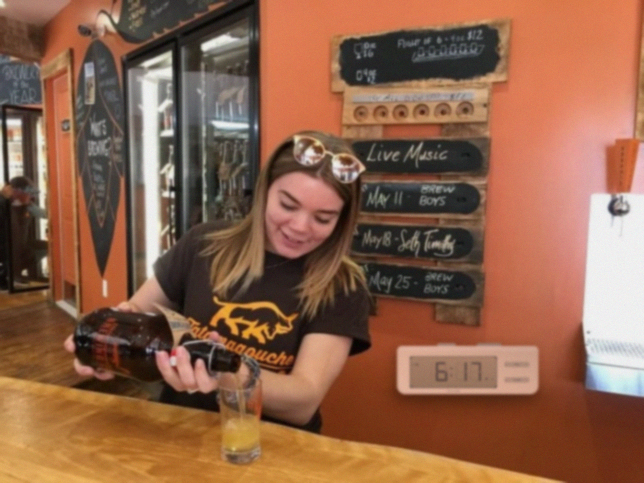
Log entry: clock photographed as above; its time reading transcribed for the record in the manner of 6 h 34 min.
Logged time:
6 h 17 min
